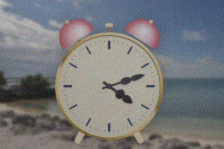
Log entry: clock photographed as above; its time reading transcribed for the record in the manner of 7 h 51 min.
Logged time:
4 h 12 min
